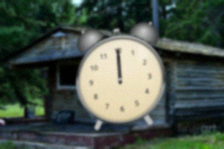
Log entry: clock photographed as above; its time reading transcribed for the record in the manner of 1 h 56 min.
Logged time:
12 h 00 min
